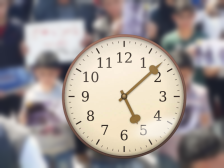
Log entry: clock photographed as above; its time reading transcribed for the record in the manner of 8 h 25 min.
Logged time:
5 h 08 min
